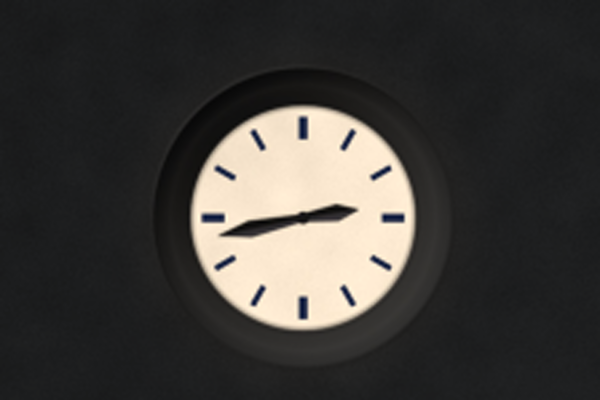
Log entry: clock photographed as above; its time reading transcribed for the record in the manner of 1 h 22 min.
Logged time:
2 h 43 min
